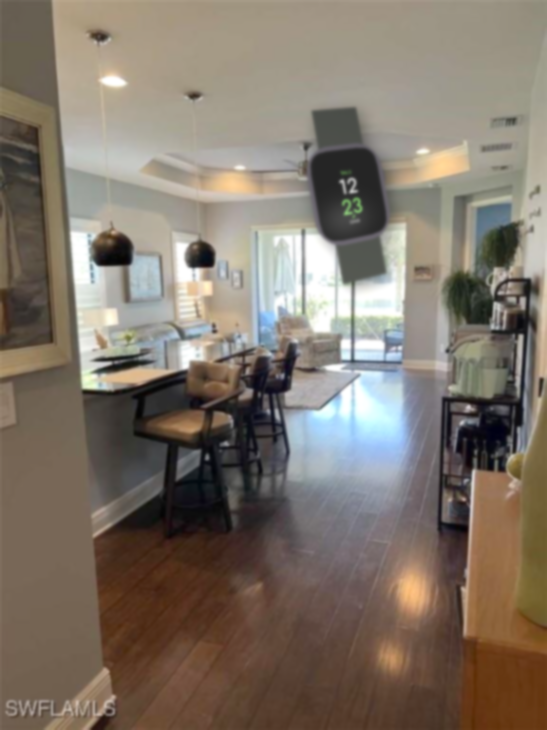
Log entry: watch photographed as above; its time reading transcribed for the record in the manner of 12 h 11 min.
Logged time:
12 h 23 min
